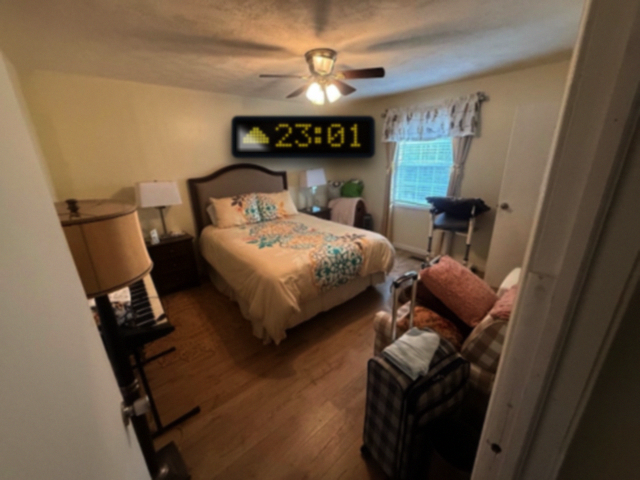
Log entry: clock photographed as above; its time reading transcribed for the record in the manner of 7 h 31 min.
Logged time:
23 h 01 min
